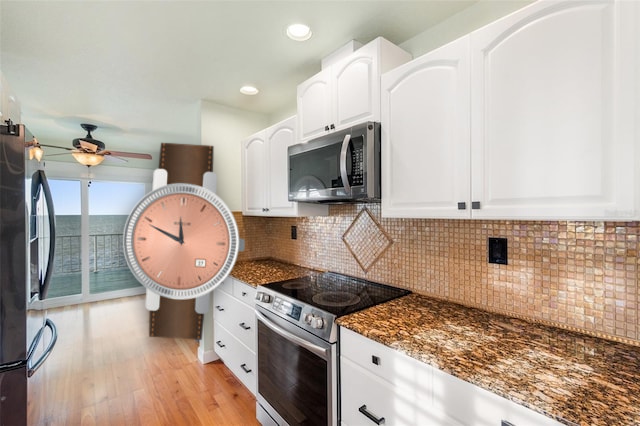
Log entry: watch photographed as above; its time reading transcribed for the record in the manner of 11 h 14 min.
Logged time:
11 h 49 min
